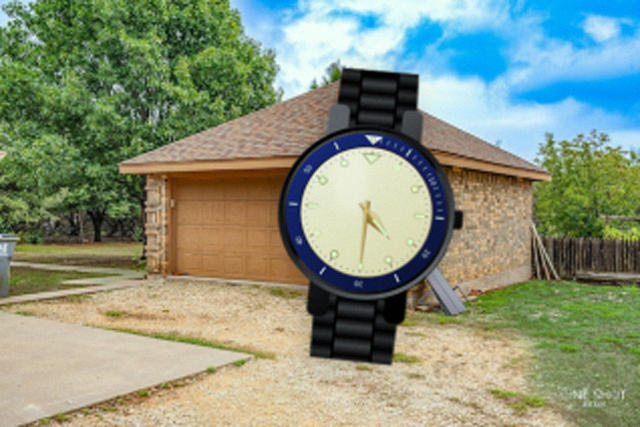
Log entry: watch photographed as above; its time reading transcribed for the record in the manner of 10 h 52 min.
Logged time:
4 h 30 min
